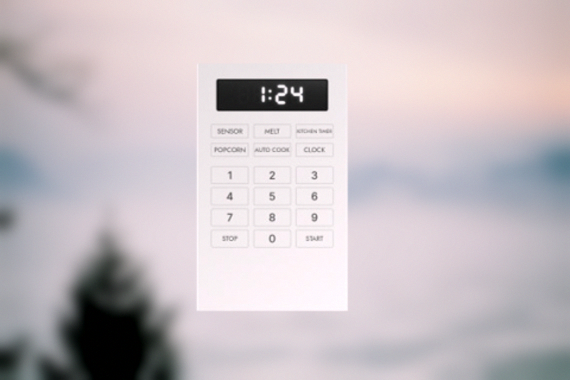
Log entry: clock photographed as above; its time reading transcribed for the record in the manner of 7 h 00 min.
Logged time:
1 h 24 min
